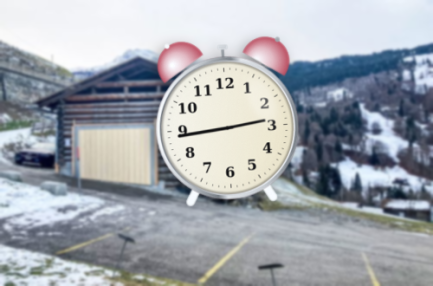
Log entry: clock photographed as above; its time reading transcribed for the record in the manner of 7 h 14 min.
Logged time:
2 h 44 min
